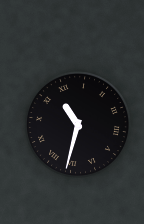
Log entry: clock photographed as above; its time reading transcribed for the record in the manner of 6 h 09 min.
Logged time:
11 h 36 min
